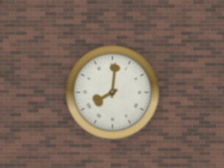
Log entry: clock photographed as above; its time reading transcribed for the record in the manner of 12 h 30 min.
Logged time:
8 h 01 min
